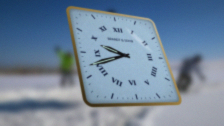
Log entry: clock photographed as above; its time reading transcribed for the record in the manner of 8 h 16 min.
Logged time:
9 h 42 min
